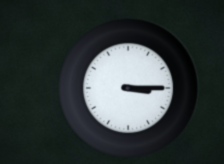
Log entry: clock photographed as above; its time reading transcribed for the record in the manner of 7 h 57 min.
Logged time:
3 h 15 min
